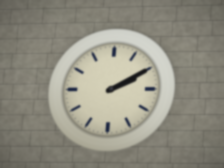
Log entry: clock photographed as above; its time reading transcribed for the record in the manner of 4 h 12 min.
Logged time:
2 h 10 min
